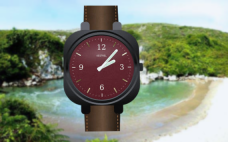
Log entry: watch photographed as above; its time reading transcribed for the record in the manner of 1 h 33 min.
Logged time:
2 h 07 min
